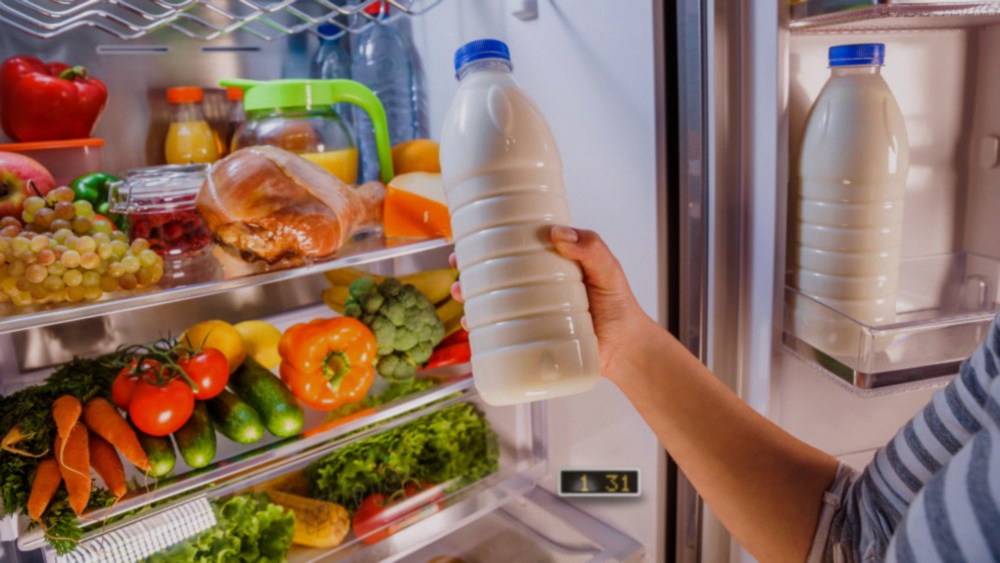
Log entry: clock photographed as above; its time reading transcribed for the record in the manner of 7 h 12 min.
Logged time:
1 h 31 min
